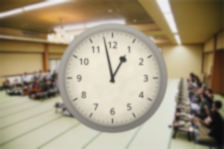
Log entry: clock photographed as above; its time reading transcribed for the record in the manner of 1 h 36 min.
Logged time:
12 h 58 min
